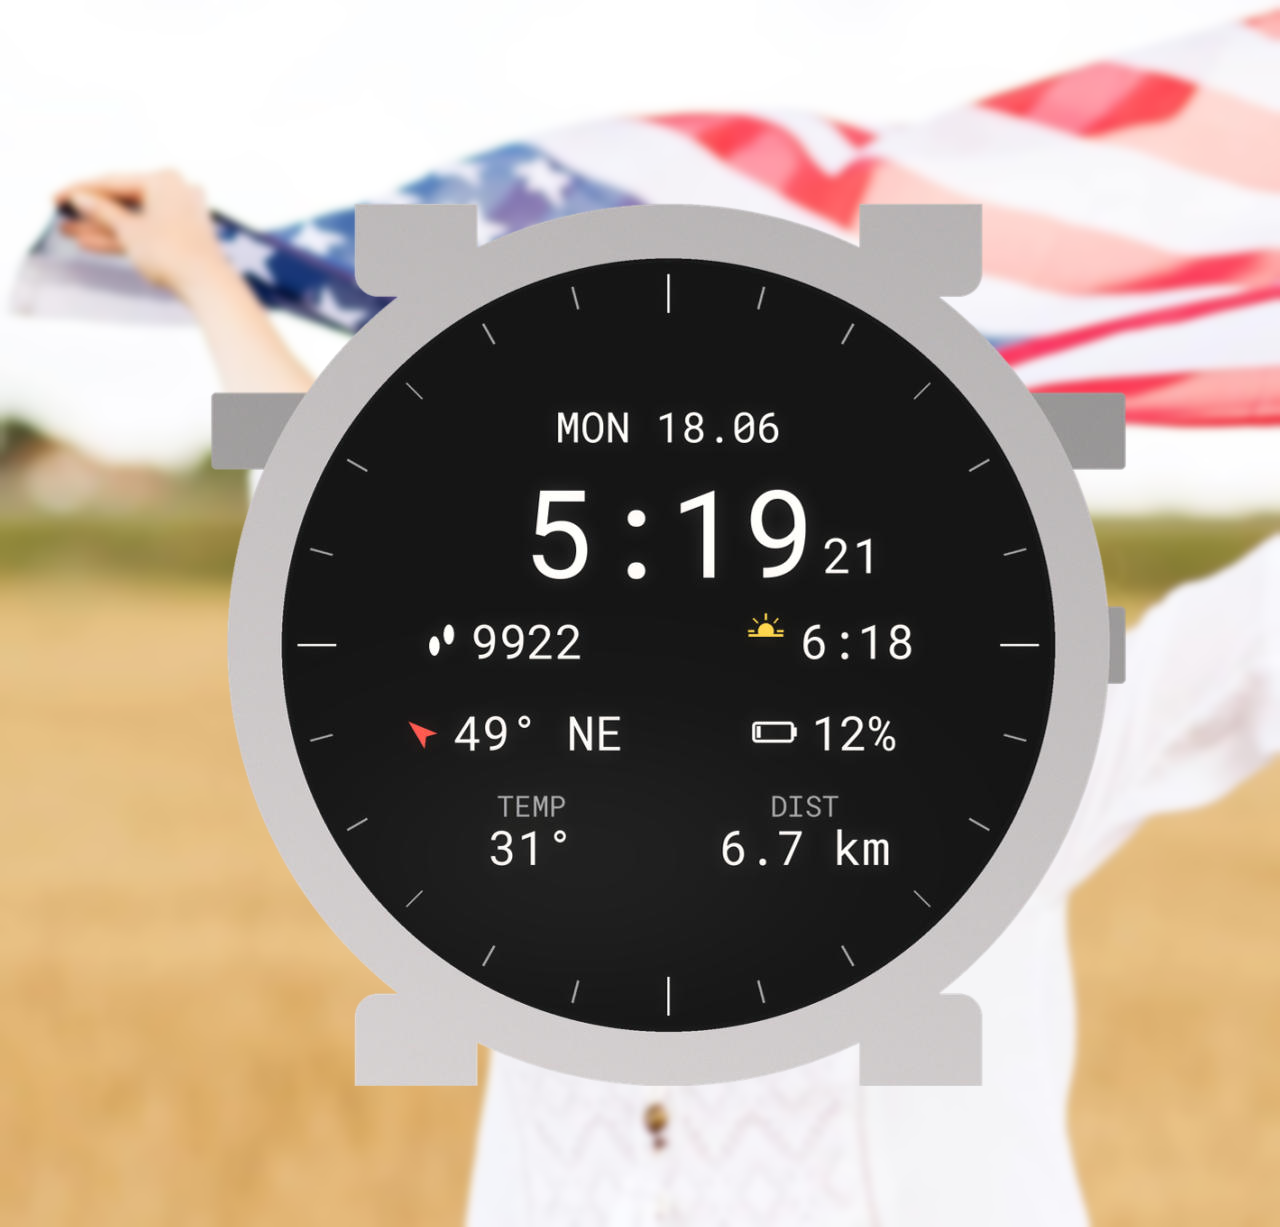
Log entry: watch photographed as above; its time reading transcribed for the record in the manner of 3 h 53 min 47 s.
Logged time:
5 h 19 min 21 s
